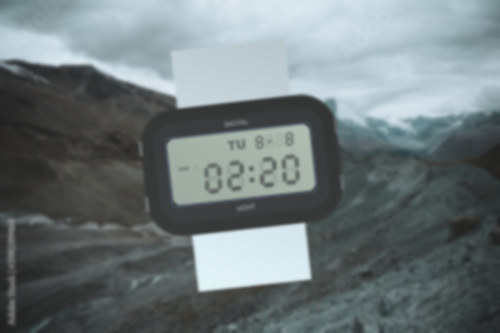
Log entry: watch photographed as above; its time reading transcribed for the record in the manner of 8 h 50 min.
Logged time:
2 h 20 min
